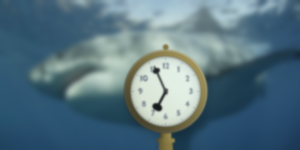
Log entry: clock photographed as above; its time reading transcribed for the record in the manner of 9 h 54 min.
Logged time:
6 h 56 min
